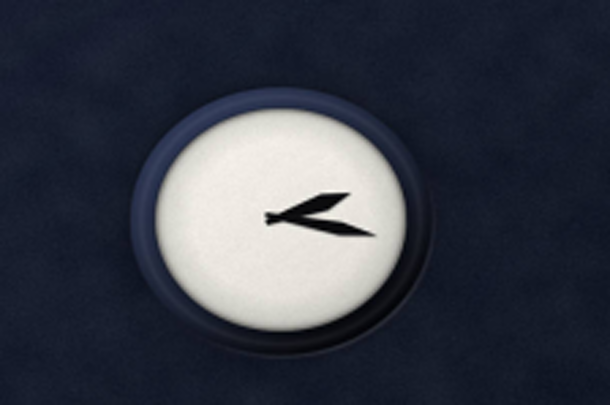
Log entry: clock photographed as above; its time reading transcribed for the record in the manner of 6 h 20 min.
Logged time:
2 h 17 min
